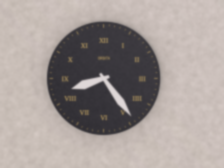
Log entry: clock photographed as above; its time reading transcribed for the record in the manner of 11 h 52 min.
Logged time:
8 h 24 min
